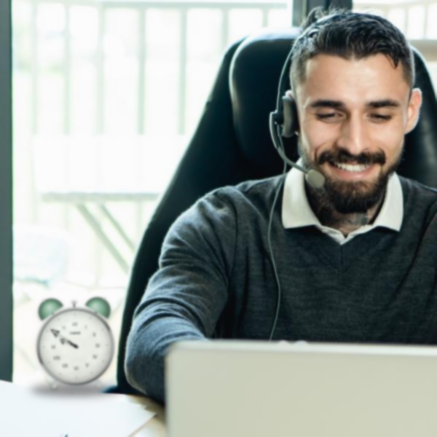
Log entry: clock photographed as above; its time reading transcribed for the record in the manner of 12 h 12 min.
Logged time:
9 h 51 min
